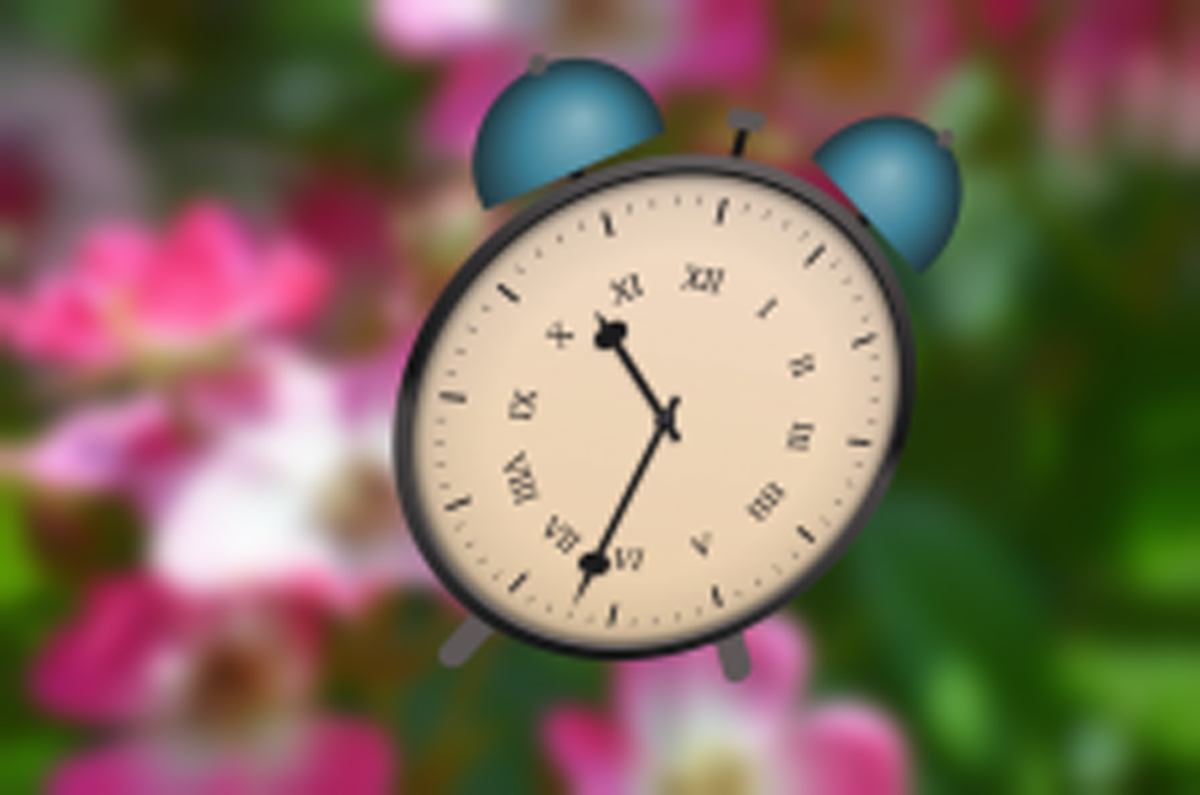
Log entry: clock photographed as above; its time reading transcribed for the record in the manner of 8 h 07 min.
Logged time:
10 h 32 min
